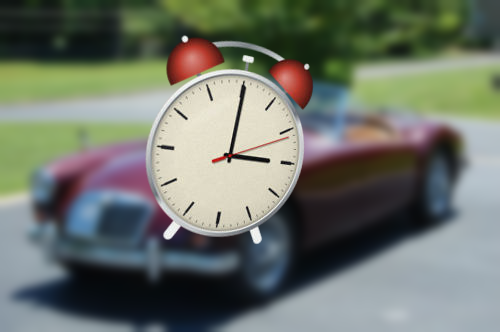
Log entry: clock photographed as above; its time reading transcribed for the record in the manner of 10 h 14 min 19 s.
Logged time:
3 h 00 min 11 s
